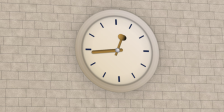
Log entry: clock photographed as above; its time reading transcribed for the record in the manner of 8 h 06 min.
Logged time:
12 h 44 min
